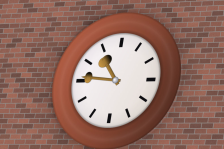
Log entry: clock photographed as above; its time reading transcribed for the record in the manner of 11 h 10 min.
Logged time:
10 h 46 min
